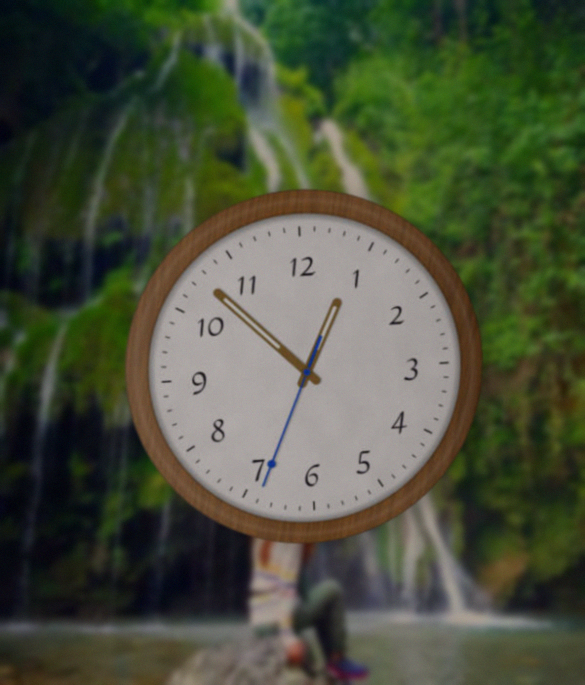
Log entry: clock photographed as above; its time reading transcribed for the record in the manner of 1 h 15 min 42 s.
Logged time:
12 h 52 min 34 s
